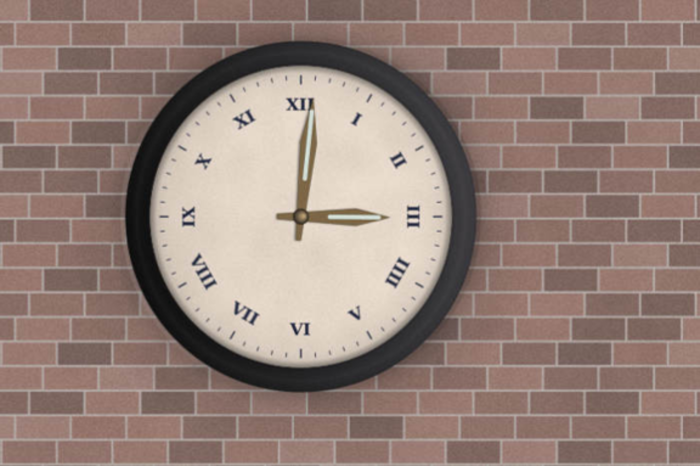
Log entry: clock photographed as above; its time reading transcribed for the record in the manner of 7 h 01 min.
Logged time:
3 h 01 min
